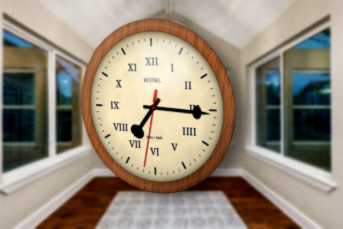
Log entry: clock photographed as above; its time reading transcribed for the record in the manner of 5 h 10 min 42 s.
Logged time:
7 h 15 min 32 s
